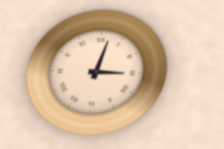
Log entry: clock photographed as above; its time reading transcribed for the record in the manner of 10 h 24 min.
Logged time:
3 h 02 min
